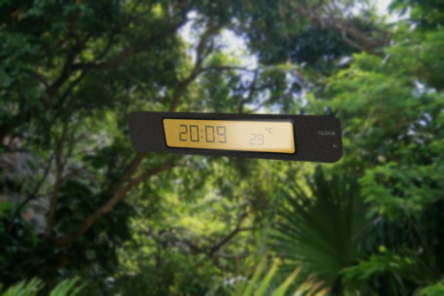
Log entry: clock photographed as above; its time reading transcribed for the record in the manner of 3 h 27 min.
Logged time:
20 h 09 min
